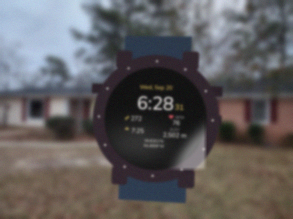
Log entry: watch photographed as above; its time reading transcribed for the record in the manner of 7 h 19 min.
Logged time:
6 h 28 min
